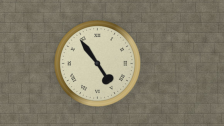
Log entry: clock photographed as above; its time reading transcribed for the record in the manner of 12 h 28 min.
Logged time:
4 h 54 min
